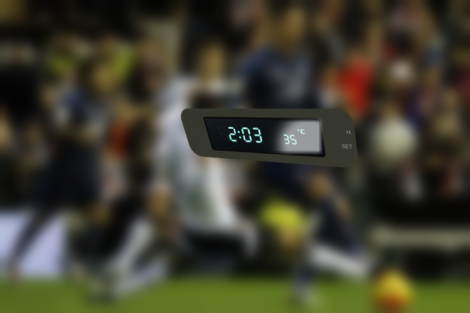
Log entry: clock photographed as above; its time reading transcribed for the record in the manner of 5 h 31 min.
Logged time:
2 h 03 min
